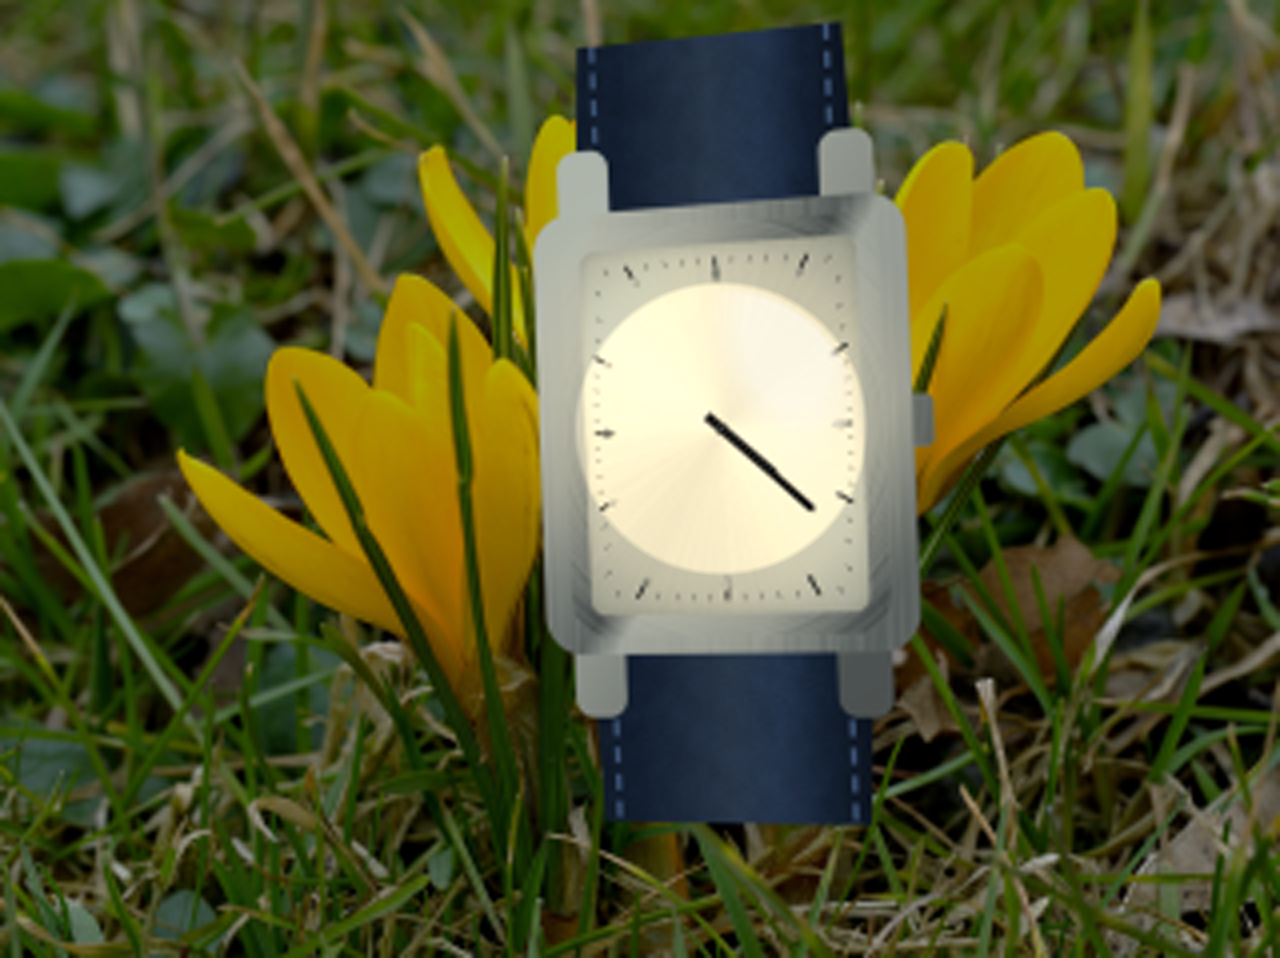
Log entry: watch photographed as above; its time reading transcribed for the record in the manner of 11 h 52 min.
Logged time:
4 h 22 min
